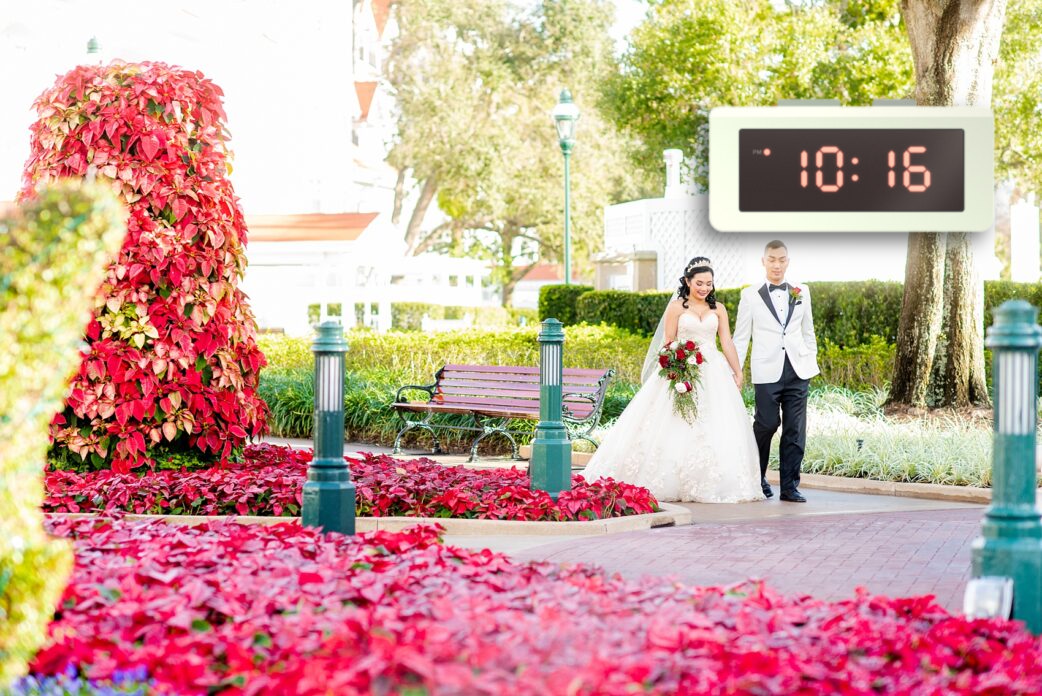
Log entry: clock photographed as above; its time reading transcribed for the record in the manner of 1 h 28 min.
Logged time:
10 h 16 min
